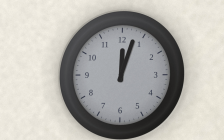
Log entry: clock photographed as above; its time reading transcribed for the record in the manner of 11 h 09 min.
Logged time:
12 h 03 min
